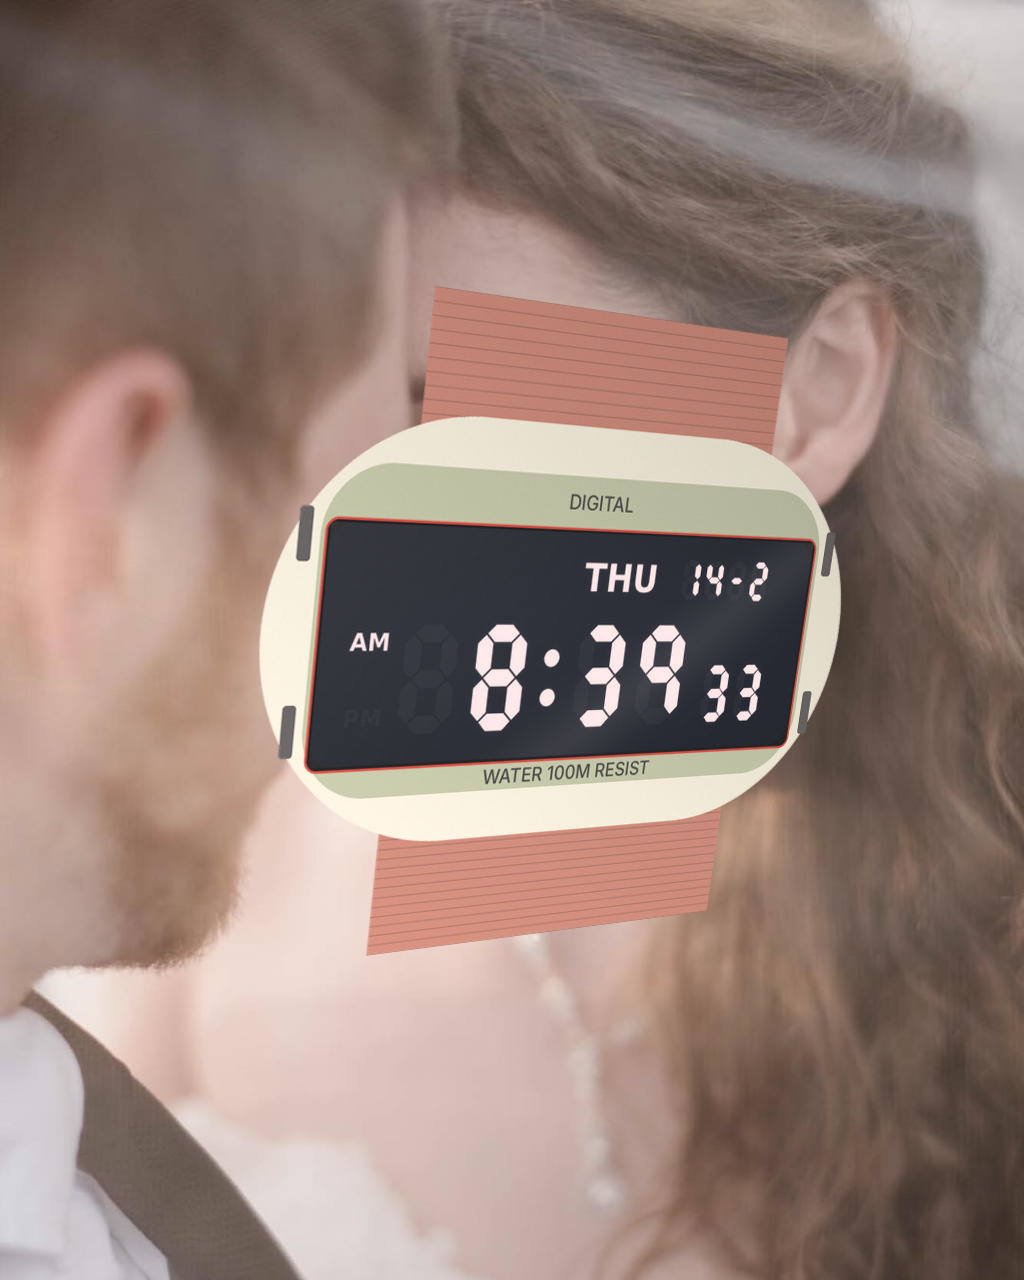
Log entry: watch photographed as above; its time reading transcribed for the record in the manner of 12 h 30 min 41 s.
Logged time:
8 h 39 min 33 s
